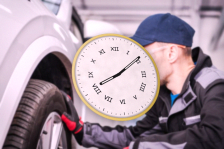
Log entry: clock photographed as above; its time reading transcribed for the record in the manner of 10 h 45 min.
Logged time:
8 h 09 min
